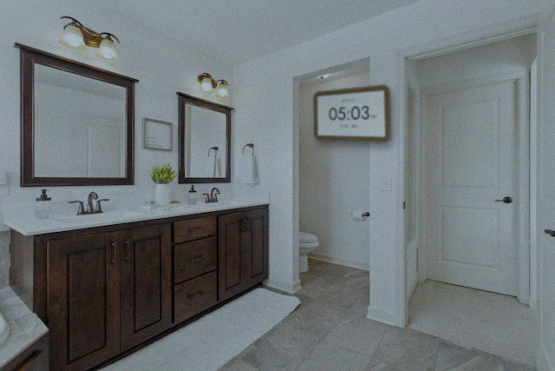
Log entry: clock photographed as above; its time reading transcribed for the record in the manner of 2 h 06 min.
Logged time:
5 h 03 min
